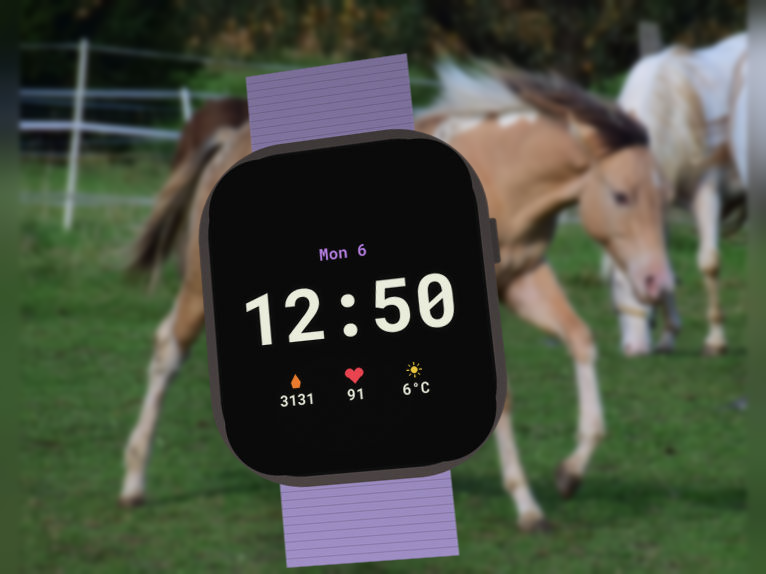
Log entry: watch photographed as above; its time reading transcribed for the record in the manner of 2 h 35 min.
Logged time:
12 h 50 min
